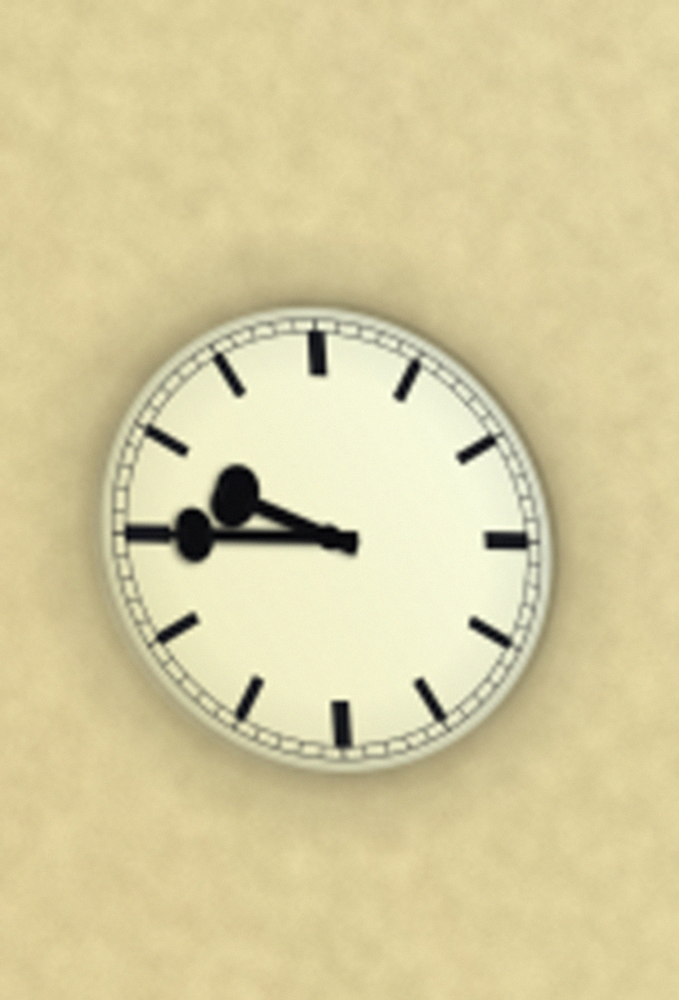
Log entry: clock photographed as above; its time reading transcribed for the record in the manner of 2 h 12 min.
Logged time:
9 h 45 min
